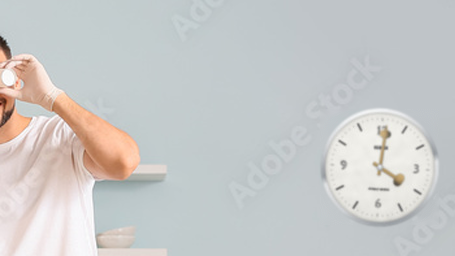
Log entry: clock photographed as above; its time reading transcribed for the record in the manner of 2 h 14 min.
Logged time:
4 h 01 min
